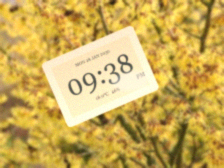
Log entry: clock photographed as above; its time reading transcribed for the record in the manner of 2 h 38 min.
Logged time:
9 h 38 min
